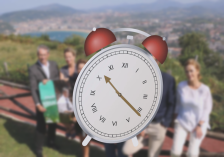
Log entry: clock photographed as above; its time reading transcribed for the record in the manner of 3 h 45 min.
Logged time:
10 h 21 min
